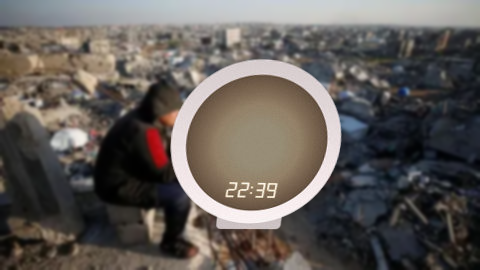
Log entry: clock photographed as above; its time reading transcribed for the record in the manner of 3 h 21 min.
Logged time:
22 h 39 min
